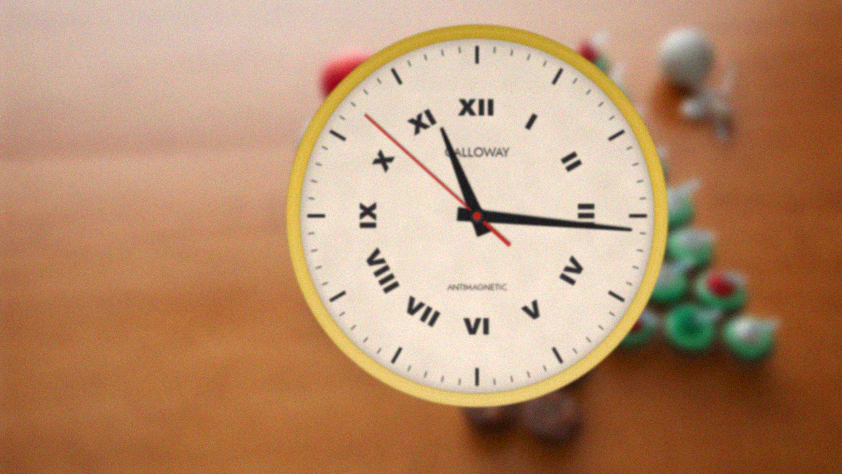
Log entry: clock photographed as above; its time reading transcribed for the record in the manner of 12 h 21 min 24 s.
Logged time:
11 h 15 min 52 s
